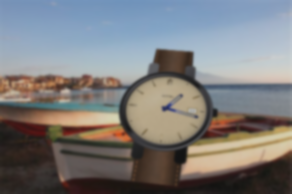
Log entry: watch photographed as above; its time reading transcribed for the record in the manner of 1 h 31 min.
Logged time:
1 h 17 min
